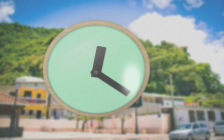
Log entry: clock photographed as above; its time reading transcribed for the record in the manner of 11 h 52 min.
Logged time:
12 h 21 min
